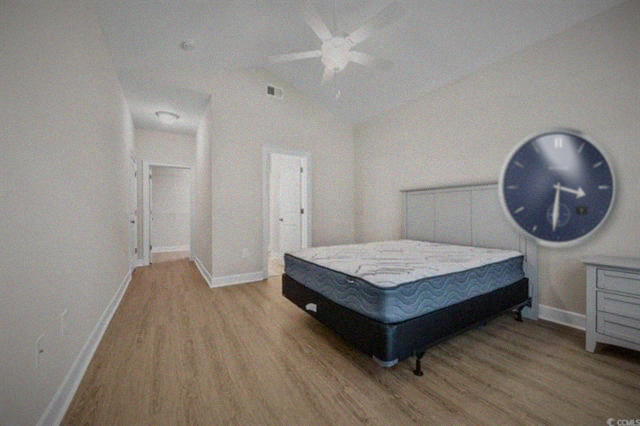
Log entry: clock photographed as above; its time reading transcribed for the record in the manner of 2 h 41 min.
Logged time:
3 h 31 min
